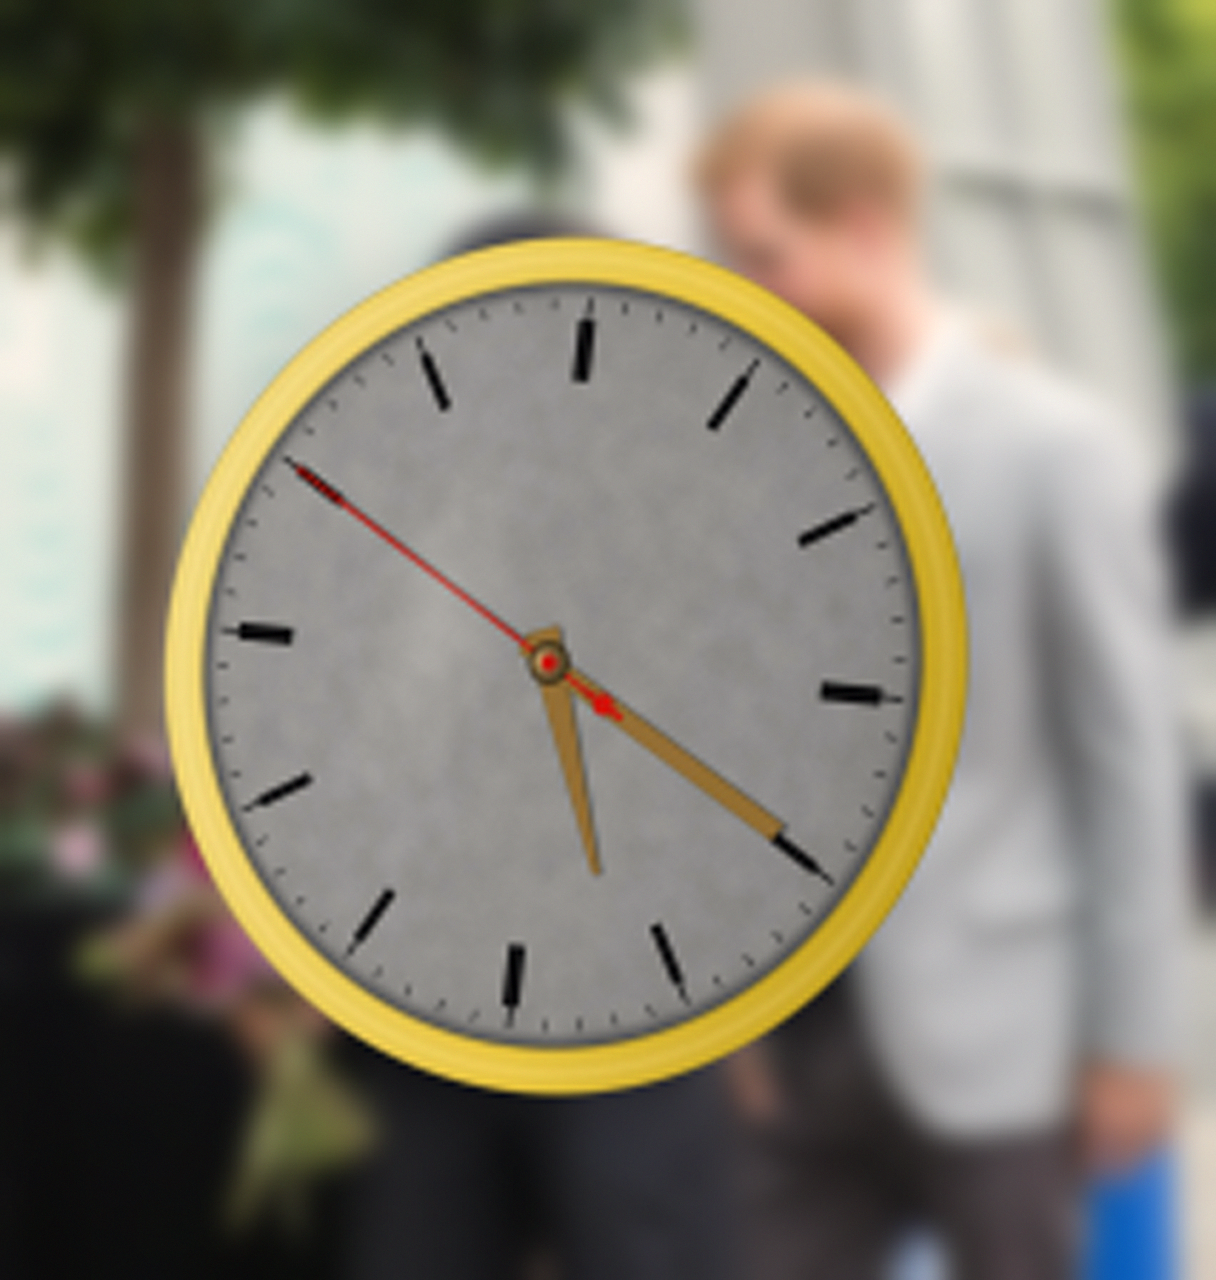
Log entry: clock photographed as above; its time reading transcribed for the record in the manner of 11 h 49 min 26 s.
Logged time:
5 h 19 min 50 s
